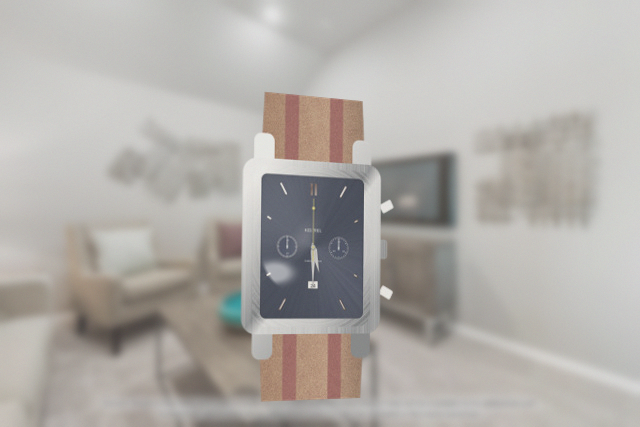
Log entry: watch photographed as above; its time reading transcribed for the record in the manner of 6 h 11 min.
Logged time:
5 h 30 min
